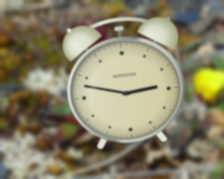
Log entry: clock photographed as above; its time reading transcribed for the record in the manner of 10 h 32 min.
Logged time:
2 h 48 min
